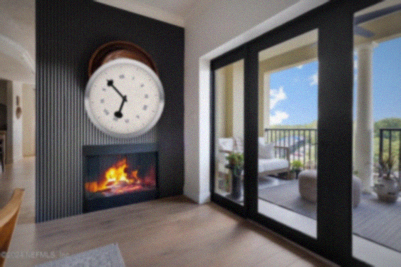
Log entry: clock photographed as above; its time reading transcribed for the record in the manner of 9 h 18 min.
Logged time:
6 h 54 min
